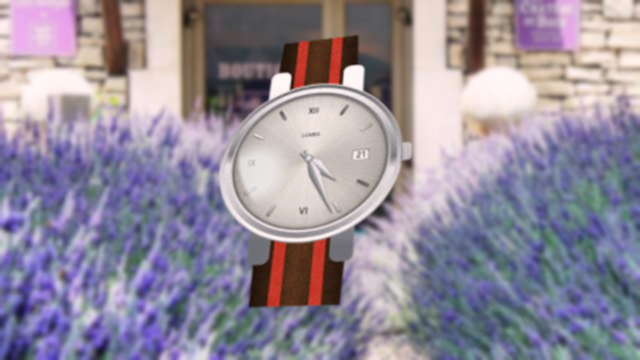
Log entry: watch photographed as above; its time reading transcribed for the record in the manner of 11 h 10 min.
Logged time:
4 h 26 min
